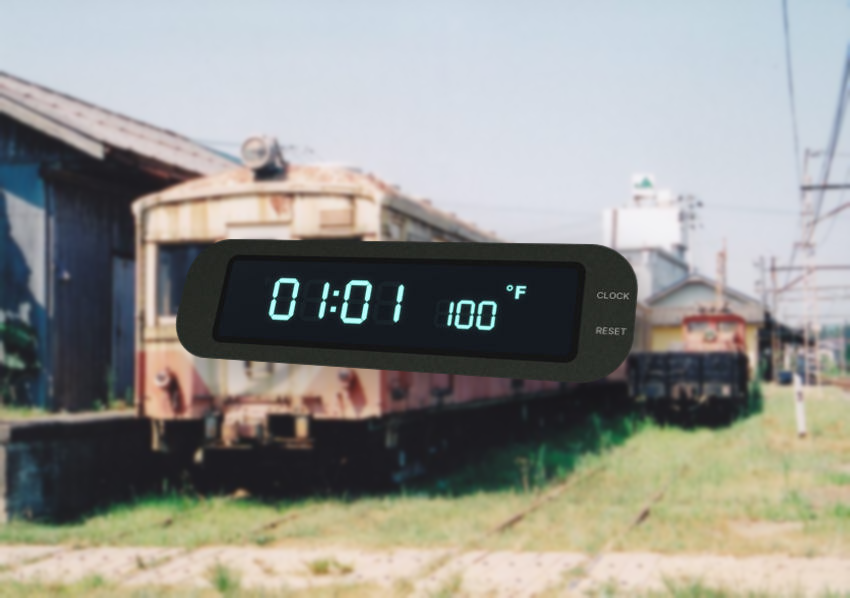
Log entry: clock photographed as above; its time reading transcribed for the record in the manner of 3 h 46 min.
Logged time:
1 h 01 min
